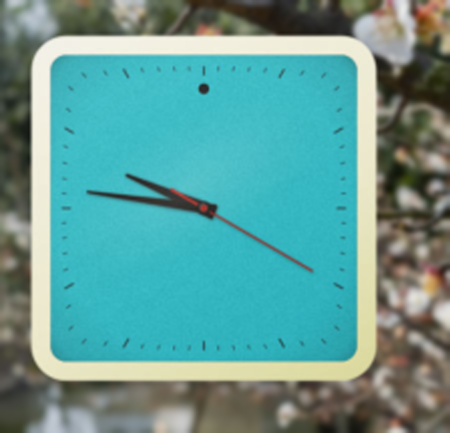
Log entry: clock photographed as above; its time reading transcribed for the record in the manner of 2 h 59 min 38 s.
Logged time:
9 h 46 min 20 s
